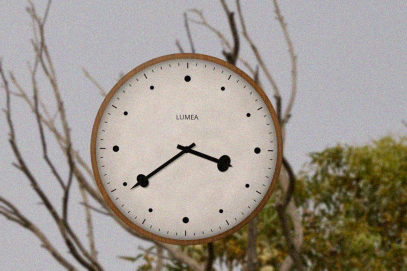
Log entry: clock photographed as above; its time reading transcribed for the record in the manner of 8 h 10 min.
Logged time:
3 h 39 min
